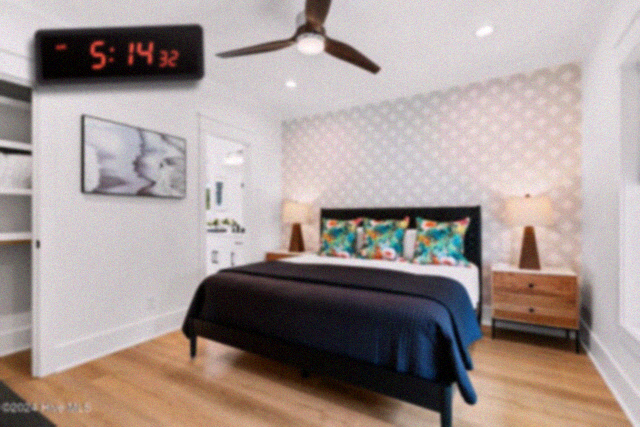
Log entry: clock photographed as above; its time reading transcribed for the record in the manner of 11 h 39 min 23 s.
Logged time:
5 h 14 min 32 s
